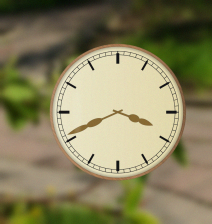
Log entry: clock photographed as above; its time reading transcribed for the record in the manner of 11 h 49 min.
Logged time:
3 h 41 min
